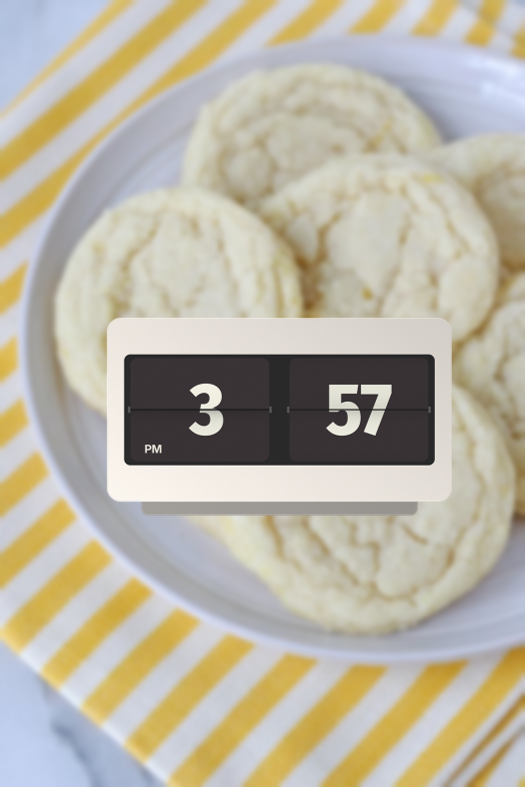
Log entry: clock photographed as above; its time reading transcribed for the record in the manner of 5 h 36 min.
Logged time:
3 h 57 min
